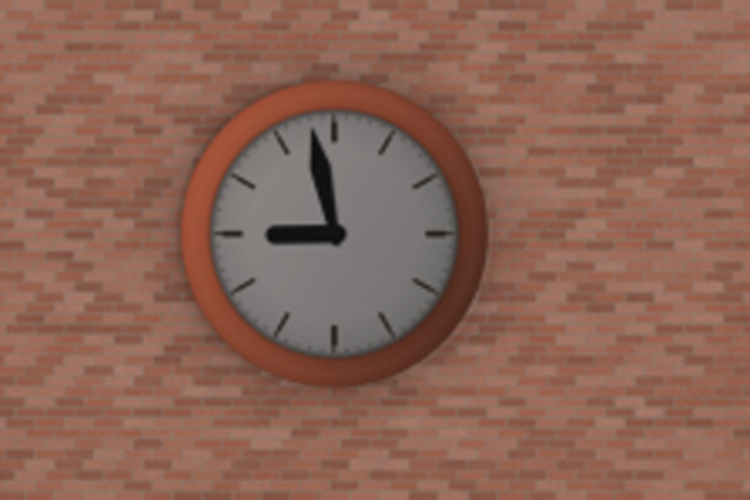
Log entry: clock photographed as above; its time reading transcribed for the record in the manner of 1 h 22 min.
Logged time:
8 h 58 min
